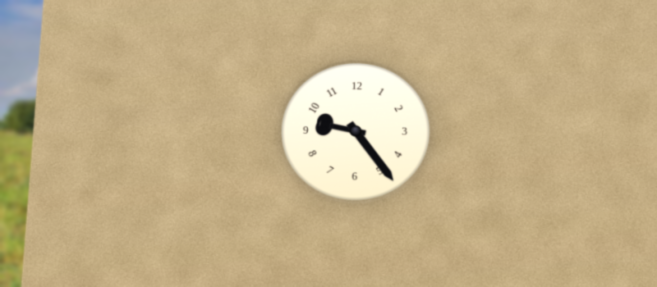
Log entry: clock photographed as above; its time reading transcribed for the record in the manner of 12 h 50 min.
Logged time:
9 h 24 min
